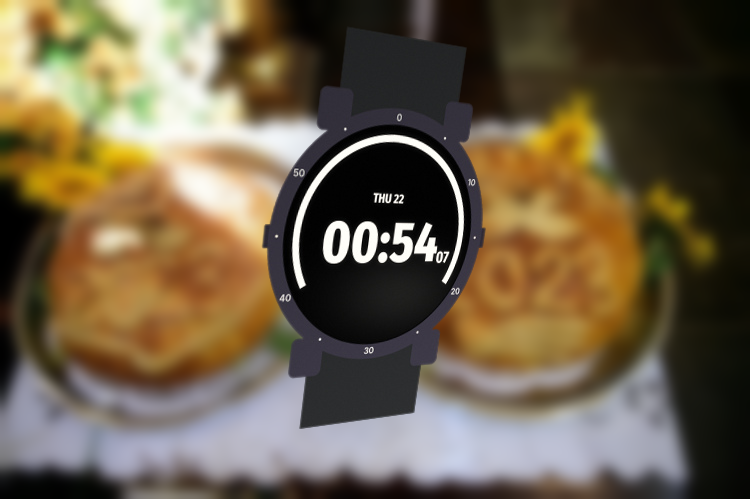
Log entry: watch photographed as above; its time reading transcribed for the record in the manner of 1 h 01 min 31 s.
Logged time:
0 h 54 min 07 s
